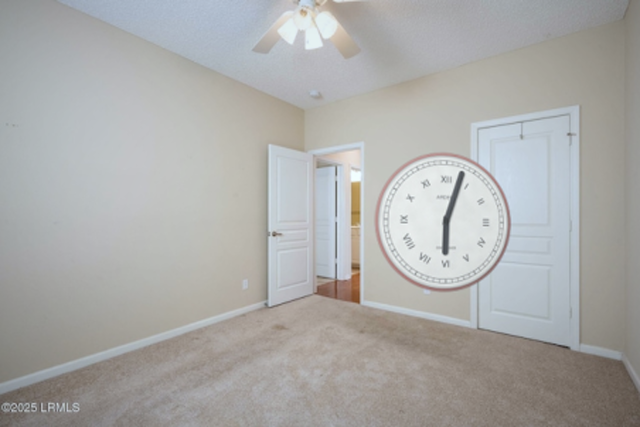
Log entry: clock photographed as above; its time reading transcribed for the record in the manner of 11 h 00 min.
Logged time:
6 h 03 min
